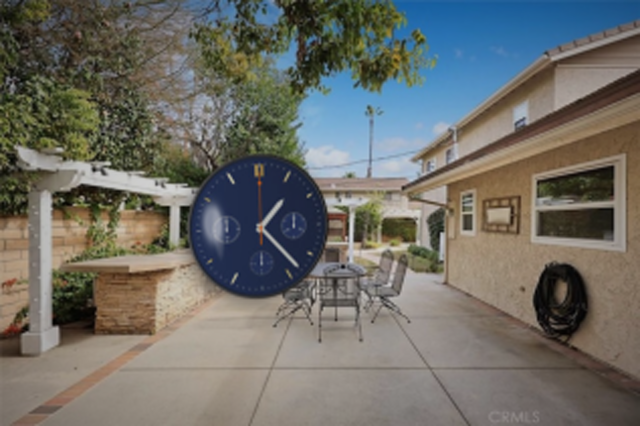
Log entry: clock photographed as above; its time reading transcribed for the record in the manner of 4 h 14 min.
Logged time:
1 h 23 min
